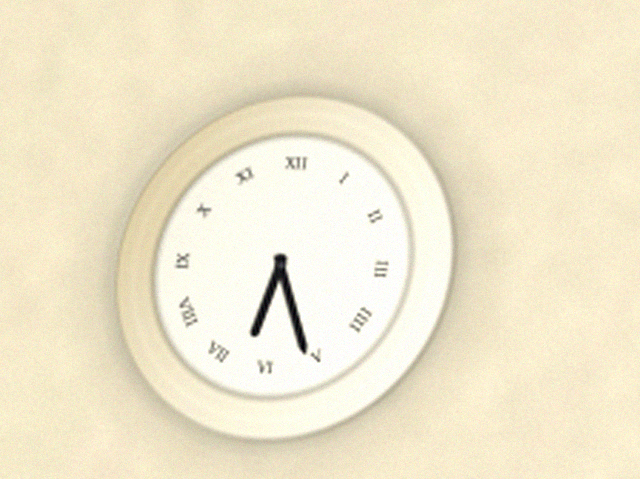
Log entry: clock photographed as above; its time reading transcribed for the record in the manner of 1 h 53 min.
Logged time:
6 h 26 min
